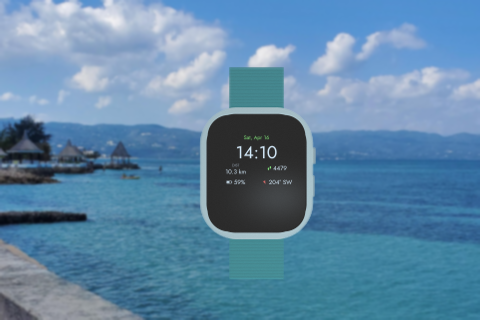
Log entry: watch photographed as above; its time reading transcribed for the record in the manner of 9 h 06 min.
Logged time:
14 h 10 min
